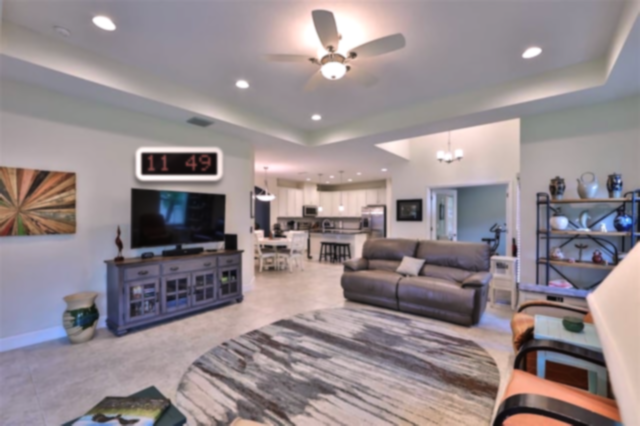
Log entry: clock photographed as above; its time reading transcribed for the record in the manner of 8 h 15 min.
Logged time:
11 h 49 min
